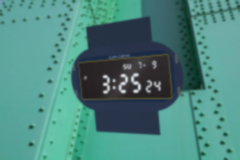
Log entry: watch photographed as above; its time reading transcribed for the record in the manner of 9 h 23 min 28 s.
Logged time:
3 h 25 min 24 s
